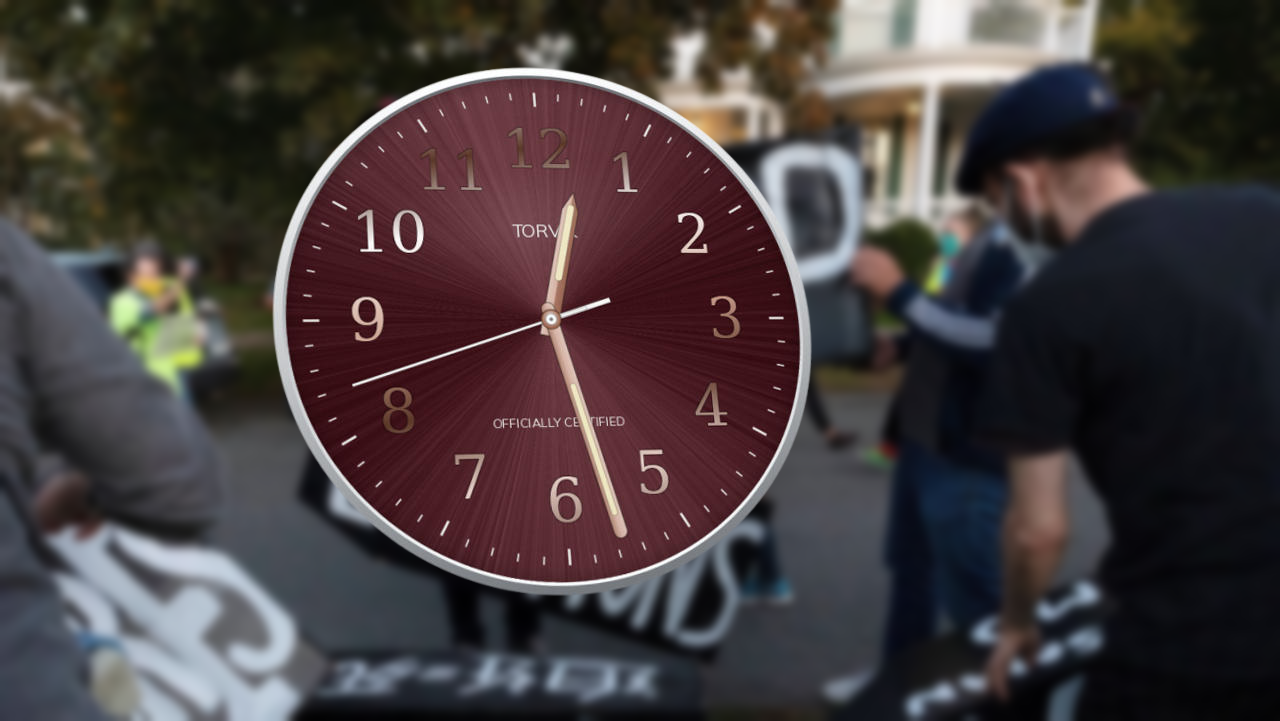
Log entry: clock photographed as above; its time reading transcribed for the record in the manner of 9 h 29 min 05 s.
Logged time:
12 h 27 min 42 s
